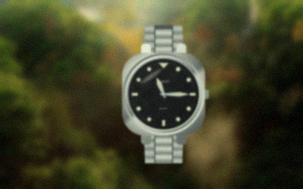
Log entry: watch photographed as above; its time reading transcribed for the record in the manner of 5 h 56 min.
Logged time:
11 h 15 min
